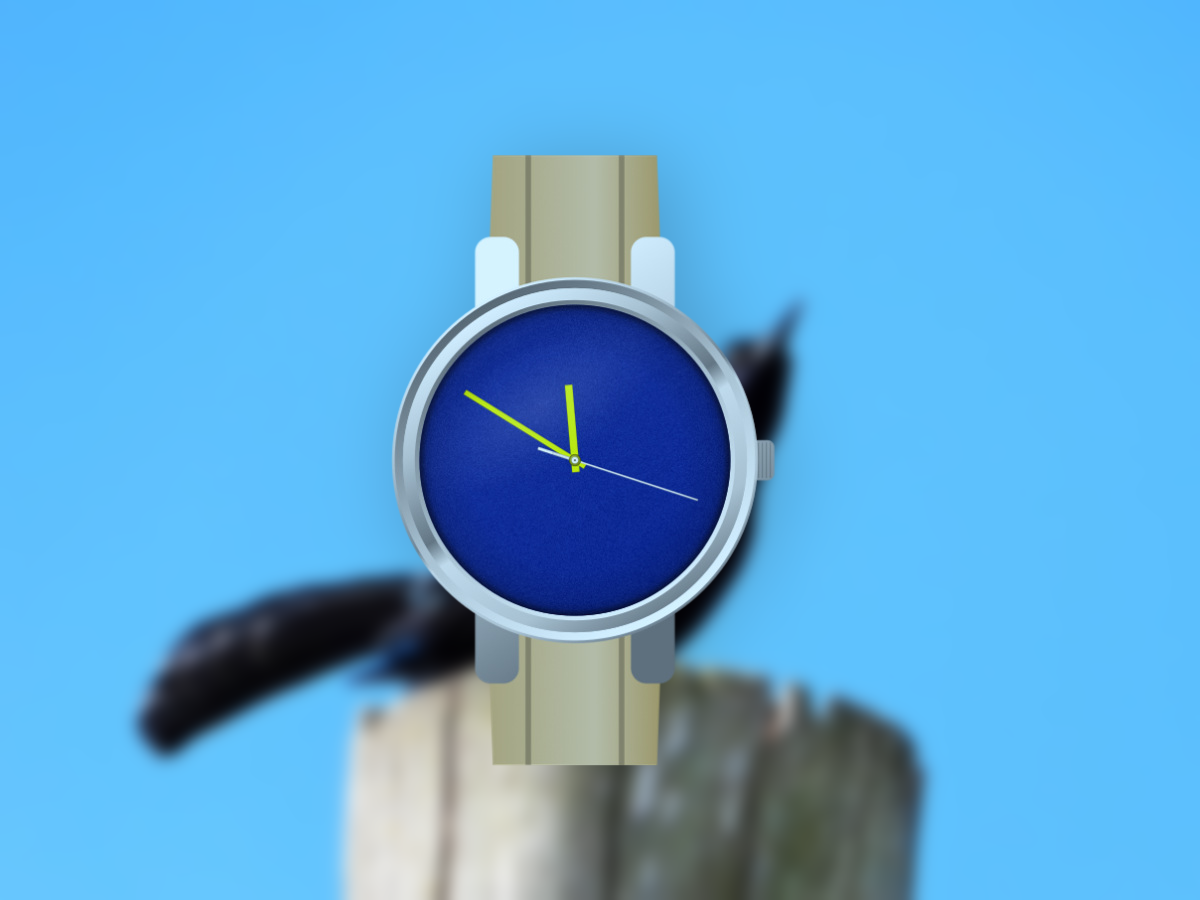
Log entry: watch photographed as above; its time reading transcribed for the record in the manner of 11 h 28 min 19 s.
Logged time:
11 h 50 min 18 s
